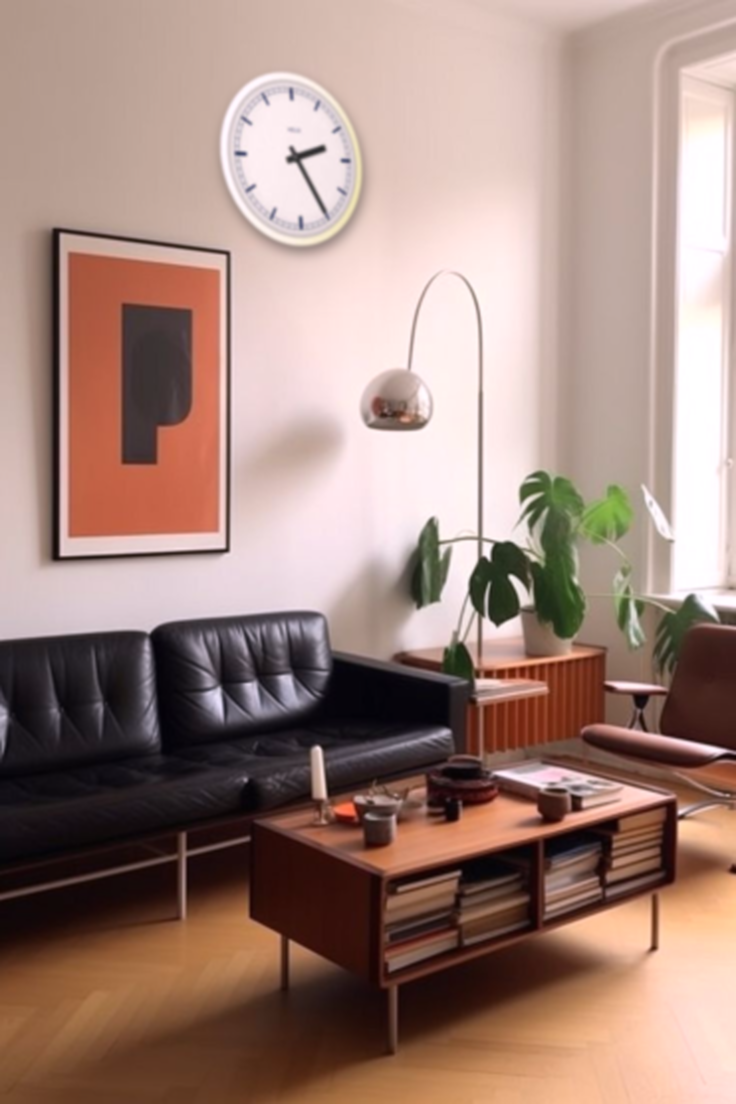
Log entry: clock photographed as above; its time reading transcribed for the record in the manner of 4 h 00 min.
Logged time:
2 h 25 min
